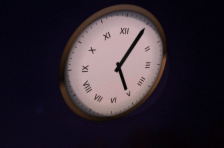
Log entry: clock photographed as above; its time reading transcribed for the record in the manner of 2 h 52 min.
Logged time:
5 h 05 min
